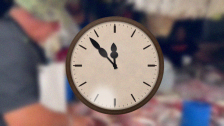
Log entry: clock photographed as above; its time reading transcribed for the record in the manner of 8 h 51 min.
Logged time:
11 h 53 min
